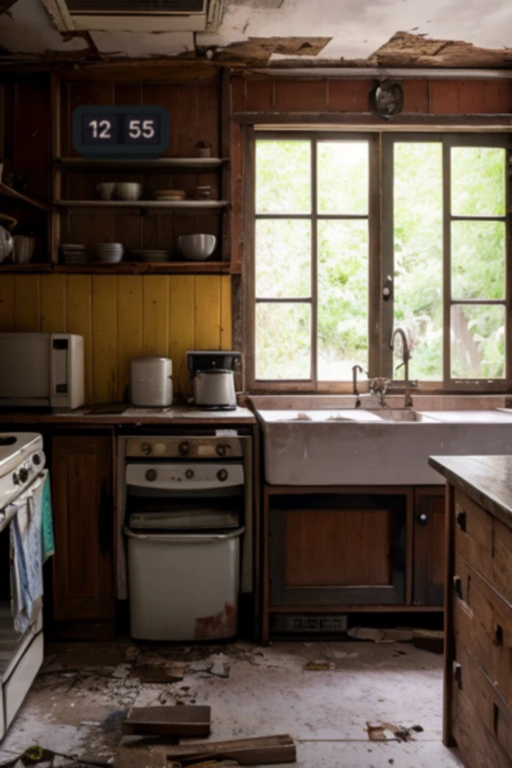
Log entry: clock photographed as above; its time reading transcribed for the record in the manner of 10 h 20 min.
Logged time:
12 h 55 min
